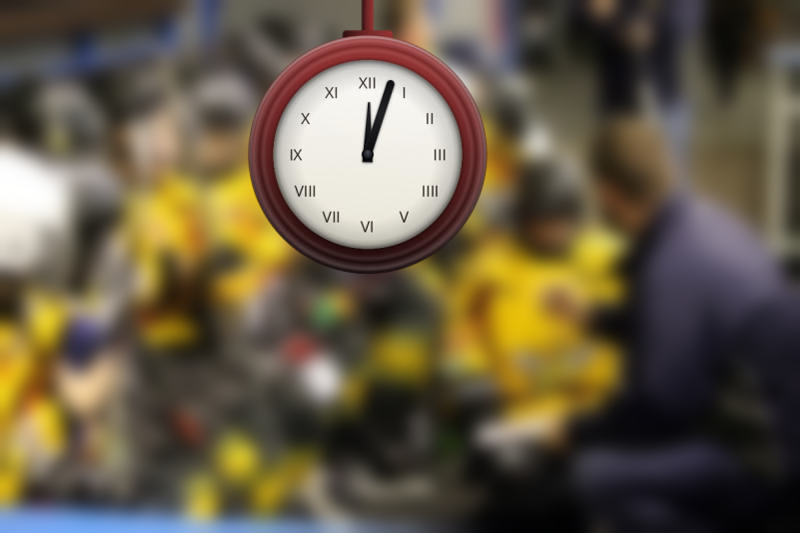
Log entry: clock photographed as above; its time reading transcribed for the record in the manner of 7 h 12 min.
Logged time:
12 h 03 min
